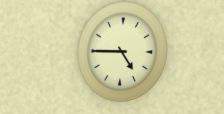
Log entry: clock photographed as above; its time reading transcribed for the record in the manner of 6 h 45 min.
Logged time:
4 h 45 min
